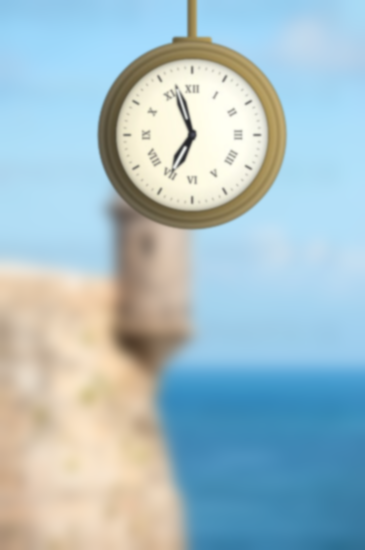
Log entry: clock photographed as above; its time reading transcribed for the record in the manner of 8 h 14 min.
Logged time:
6 h 57 min
